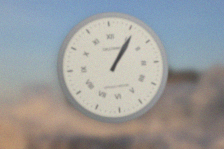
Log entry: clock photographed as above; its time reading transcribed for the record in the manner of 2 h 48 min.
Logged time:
1 h 06 min
